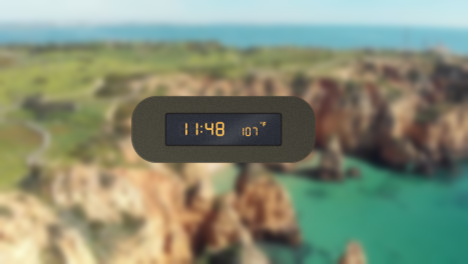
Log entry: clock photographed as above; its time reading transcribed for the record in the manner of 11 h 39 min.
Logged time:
11 h 48 min
